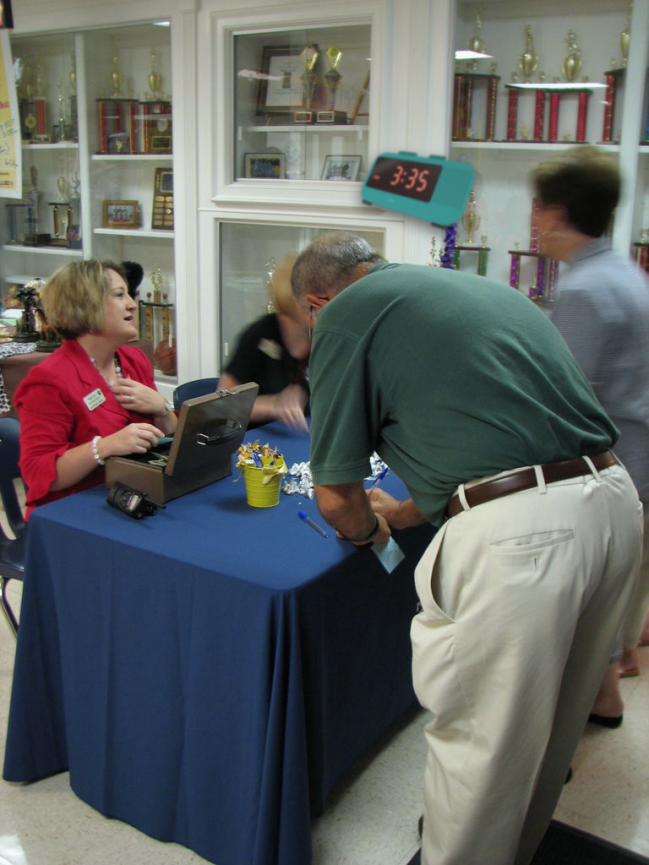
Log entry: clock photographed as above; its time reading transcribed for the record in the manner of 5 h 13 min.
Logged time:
3 h 35 min
